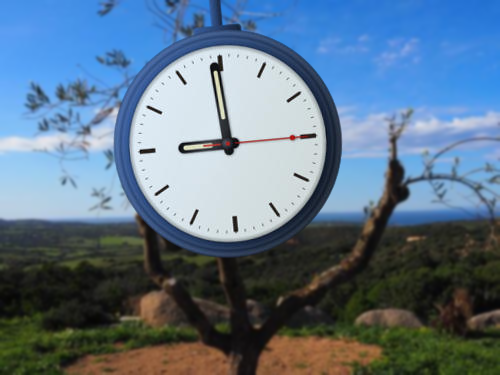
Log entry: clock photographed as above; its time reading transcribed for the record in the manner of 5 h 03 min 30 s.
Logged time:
8 h 59 min 15 s
